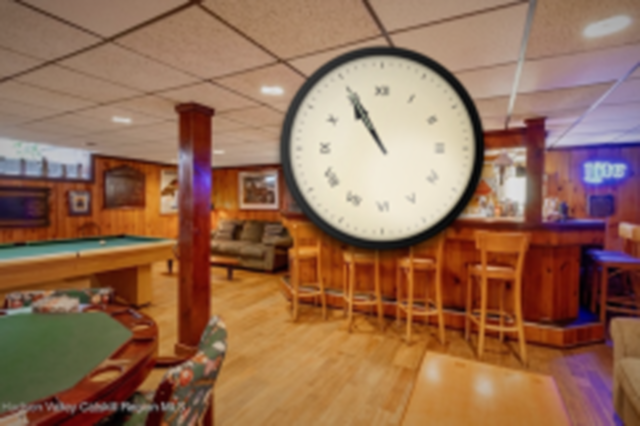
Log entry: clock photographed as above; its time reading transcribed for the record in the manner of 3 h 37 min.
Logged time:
10 h 55 min
